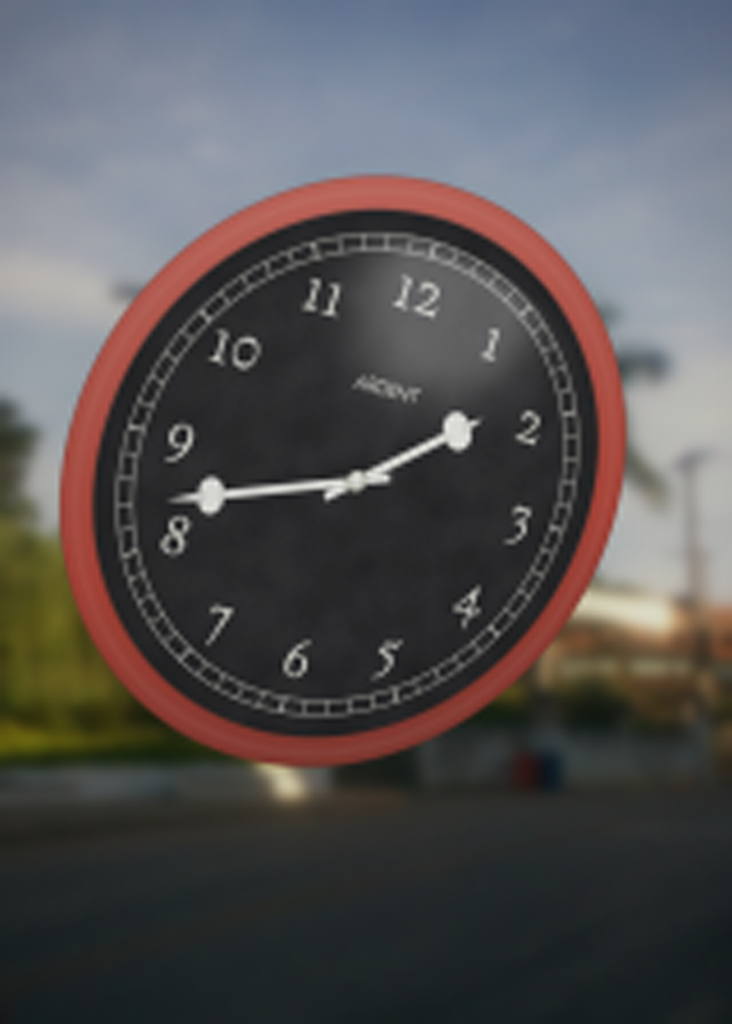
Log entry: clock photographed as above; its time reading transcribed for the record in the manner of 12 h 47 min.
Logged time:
1 h 42 min
